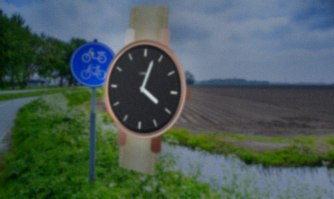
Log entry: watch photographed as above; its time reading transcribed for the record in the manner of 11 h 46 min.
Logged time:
4 h 03 min
